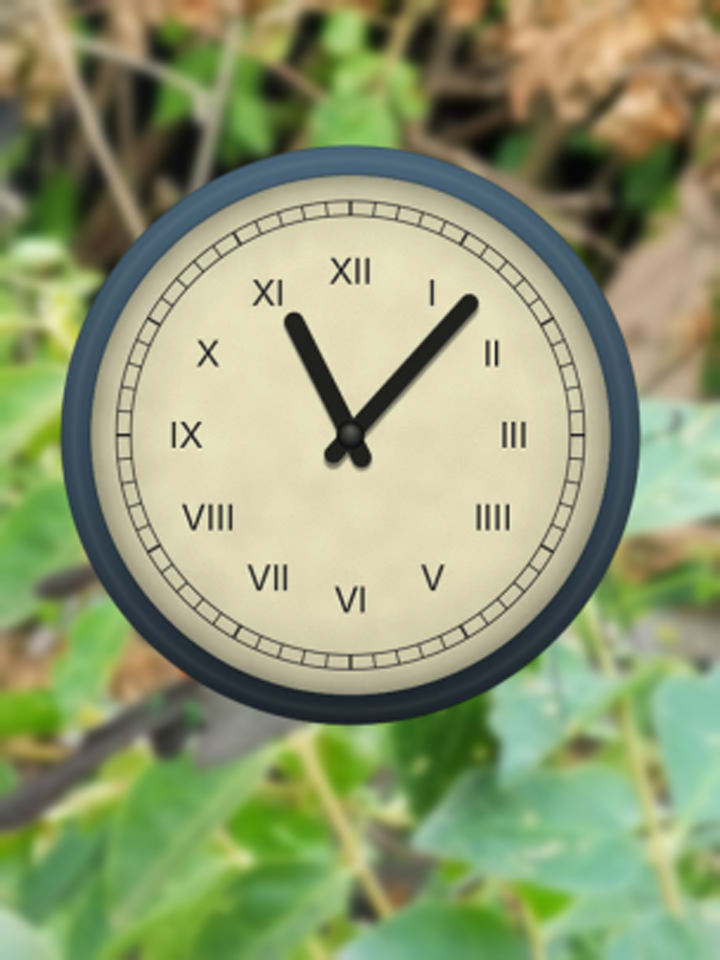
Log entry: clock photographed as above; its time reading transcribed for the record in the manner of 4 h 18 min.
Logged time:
11 h 07 min
